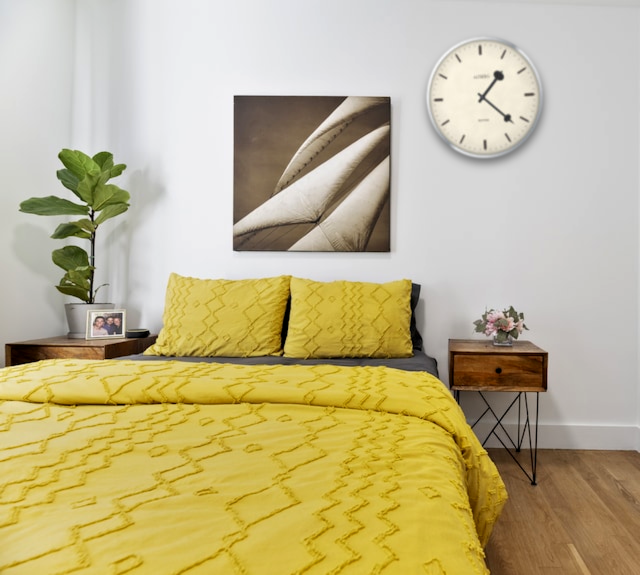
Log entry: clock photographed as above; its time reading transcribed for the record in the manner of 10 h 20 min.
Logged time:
1 h 22 min
